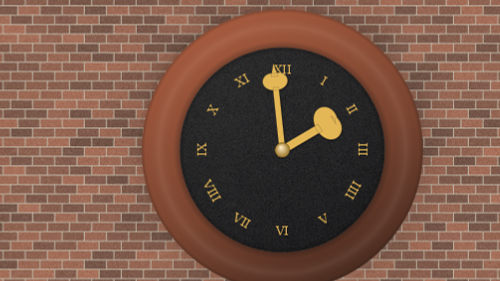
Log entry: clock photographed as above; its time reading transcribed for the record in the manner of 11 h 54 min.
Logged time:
1 h 59 min
